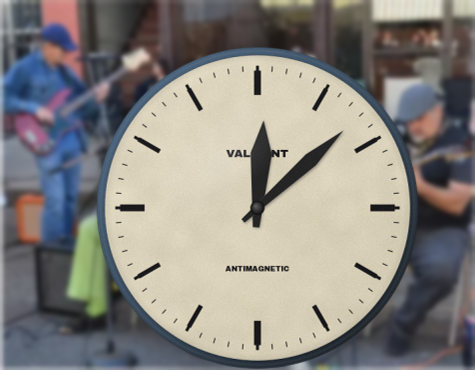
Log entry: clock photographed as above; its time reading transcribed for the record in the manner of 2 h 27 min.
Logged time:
12 h 08 min
